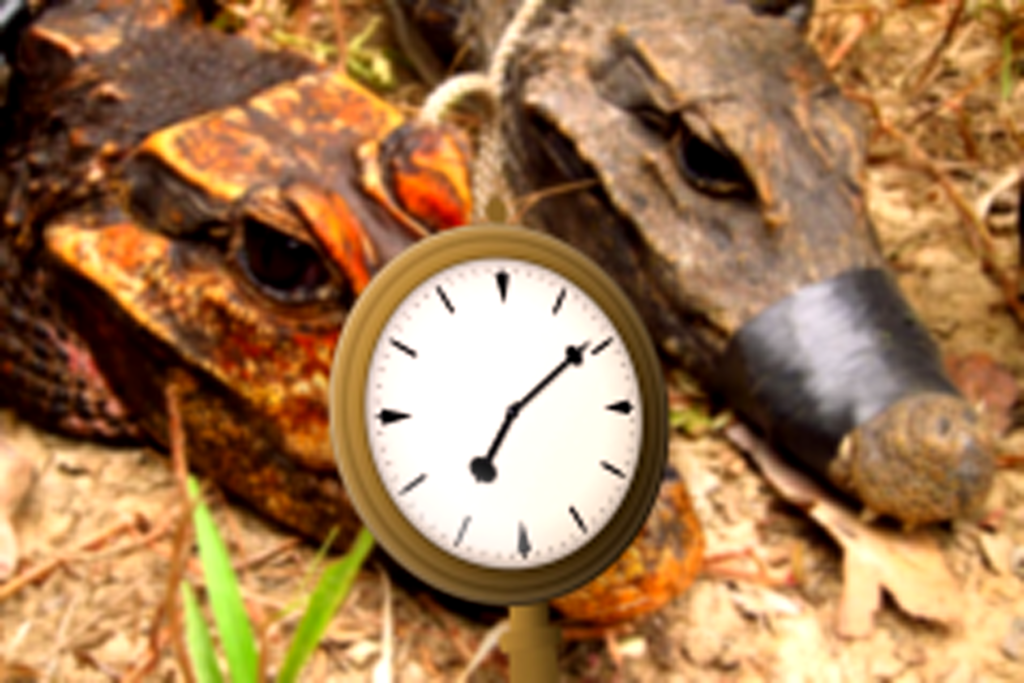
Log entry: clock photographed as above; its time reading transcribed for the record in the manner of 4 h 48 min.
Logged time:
7 h 09 min
